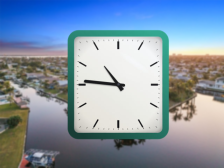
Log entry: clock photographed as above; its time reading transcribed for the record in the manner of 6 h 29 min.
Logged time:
10 h 46 min
